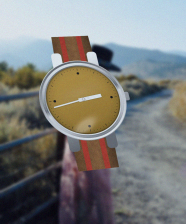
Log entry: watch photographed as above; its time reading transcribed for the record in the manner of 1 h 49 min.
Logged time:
2 h 43 min
